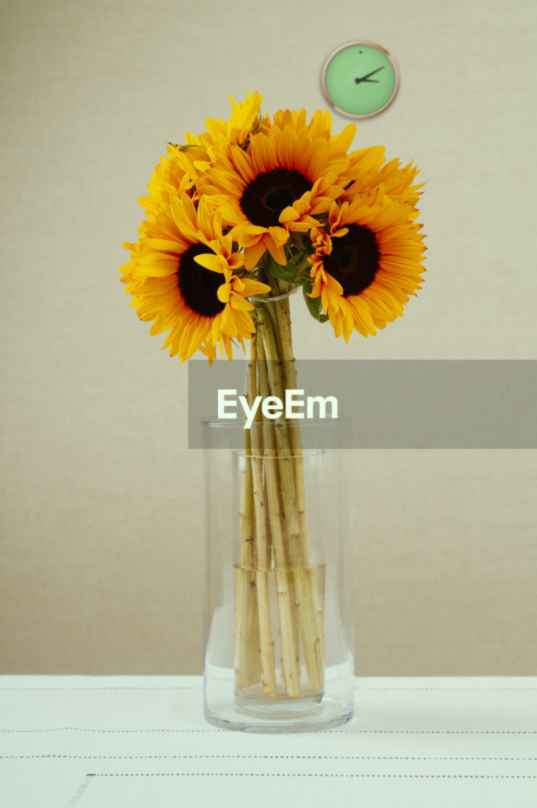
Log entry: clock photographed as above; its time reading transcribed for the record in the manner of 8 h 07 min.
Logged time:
3 h 10 min
